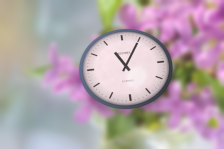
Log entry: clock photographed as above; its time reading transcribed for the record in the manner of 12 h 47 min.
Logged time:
11 h 05 min
